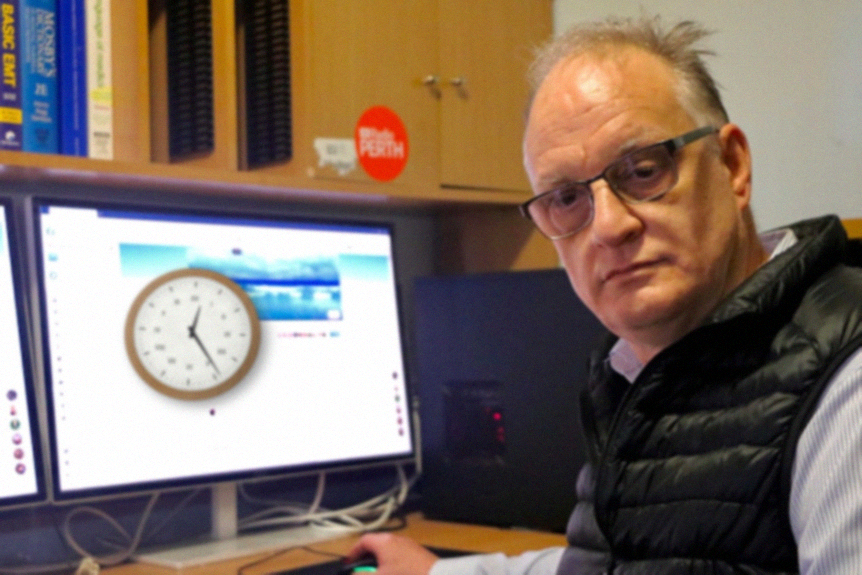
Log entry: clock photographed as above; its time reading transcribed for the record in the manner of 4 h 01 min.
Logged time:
12 h 24 min
